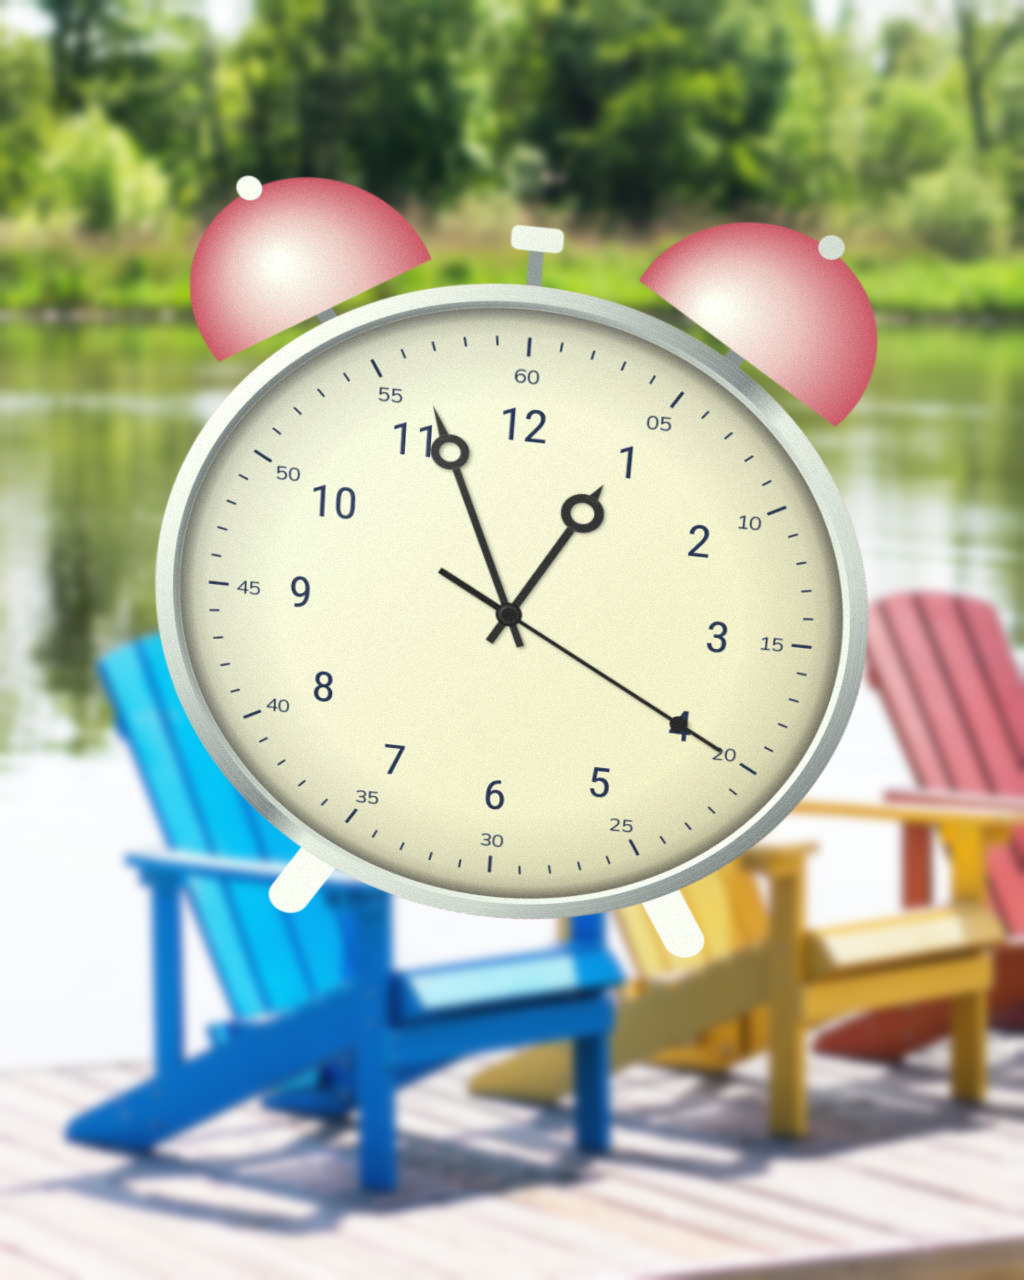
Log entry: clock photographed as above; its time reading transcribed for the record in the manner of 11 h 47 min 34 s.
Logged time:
12 h 56 min 20 s
